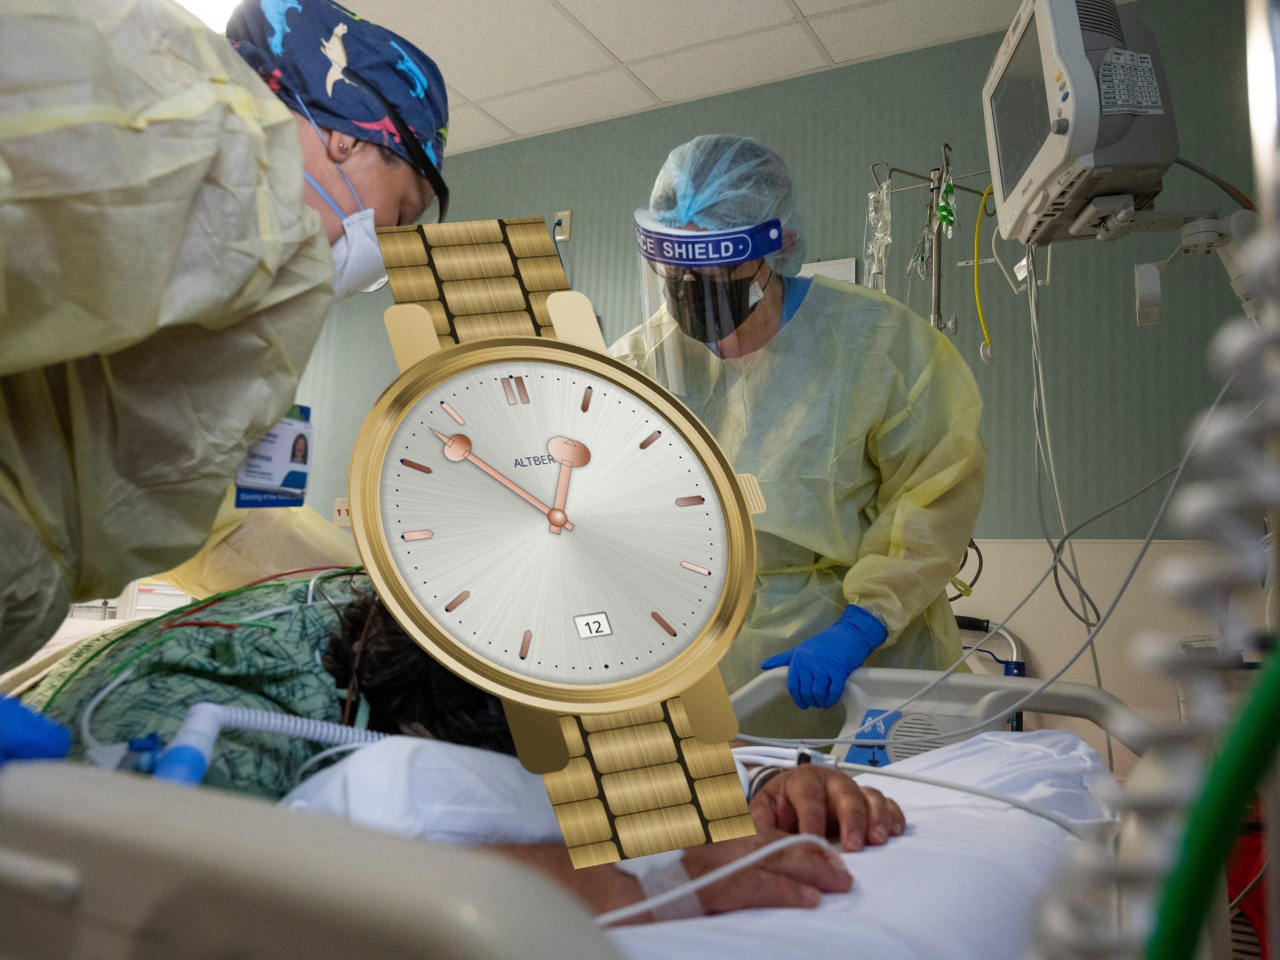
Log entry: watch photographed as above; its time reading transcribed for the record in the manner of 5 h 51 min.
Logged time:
12 h 53 min
